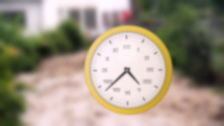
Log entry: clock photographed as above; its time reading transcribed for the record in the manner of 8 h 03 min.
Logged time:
4 h 38 min
